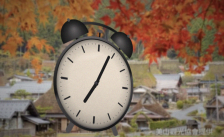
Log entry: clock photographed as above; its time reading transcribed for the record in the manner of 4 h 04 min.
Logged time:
7 h 04 min
